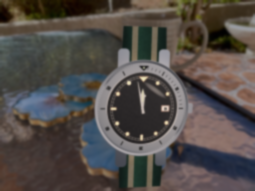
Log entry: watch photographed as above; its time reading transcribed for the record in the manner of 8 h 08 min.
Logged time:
11 h 58 min
